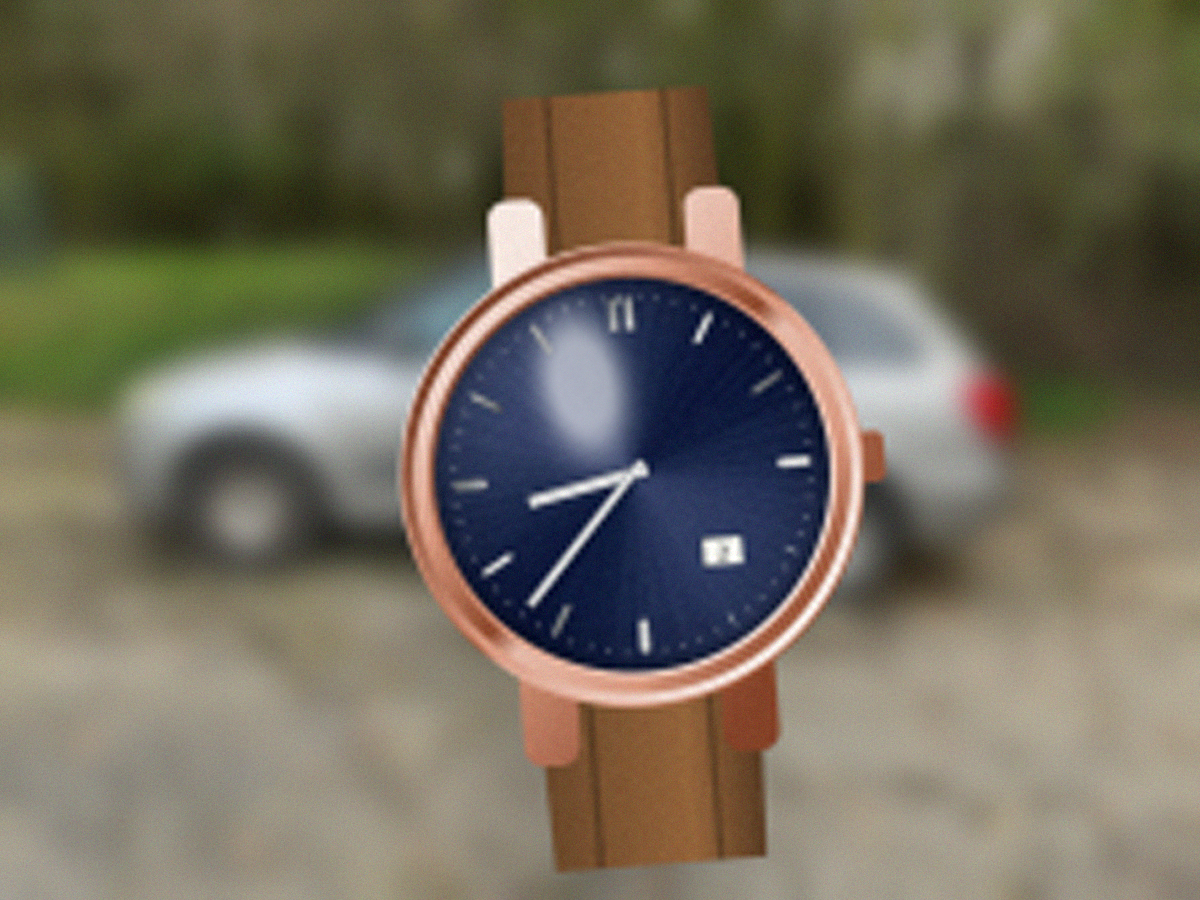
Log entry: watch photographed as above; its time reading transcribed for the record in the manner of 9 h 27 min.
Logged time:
8 h 37 min
